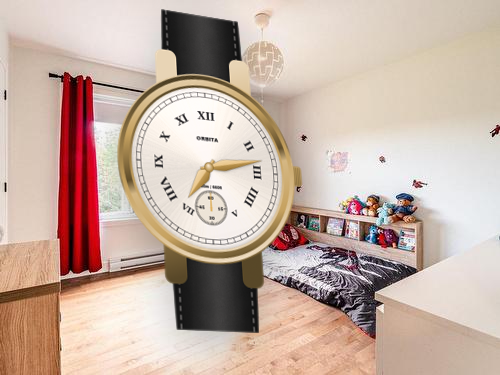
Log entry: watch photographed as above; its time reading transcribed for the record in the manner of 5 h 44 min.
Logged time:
7 h 13 min
